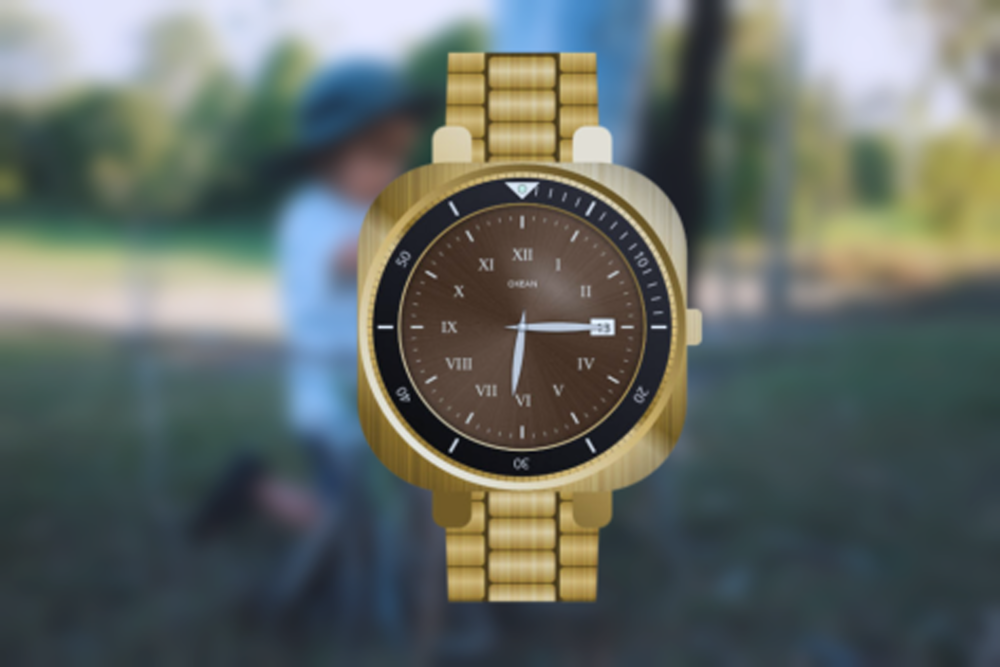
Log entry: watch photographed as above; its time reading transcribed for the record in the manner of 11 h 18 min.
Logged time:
6 h 15 min
